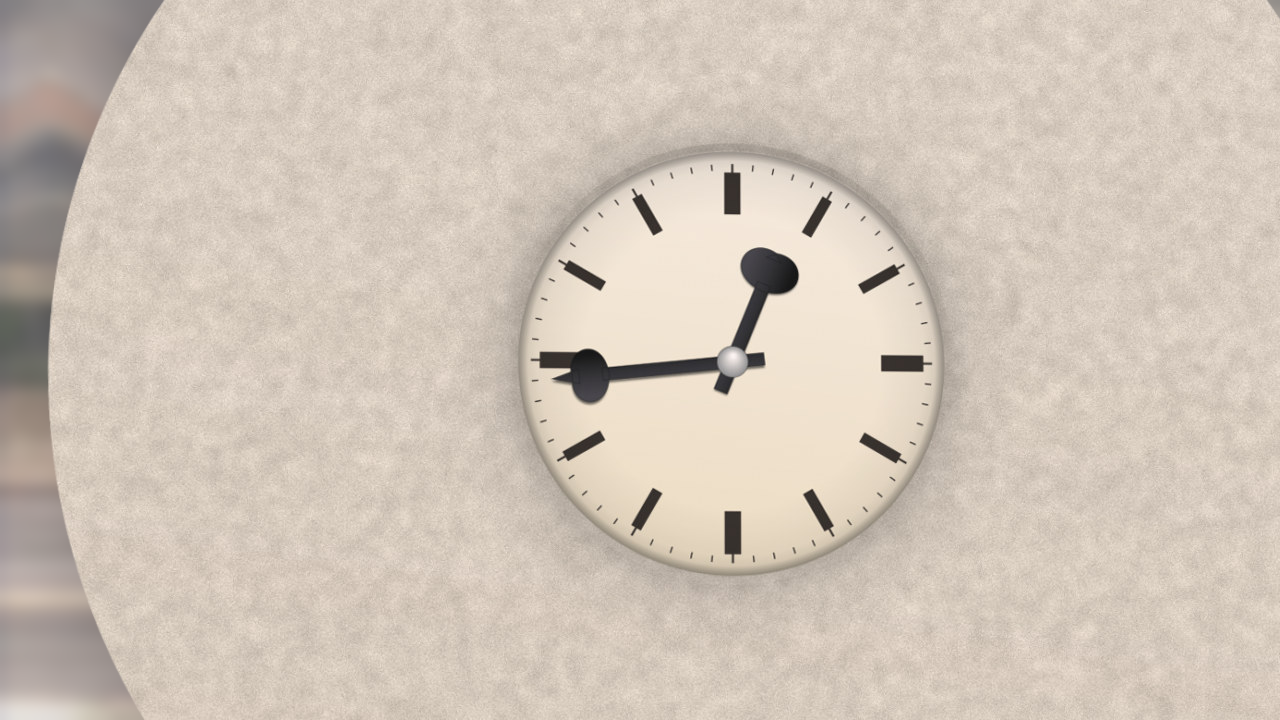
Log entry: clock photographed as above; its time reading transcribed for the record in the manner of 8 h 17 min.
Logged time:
12 h 44 min
